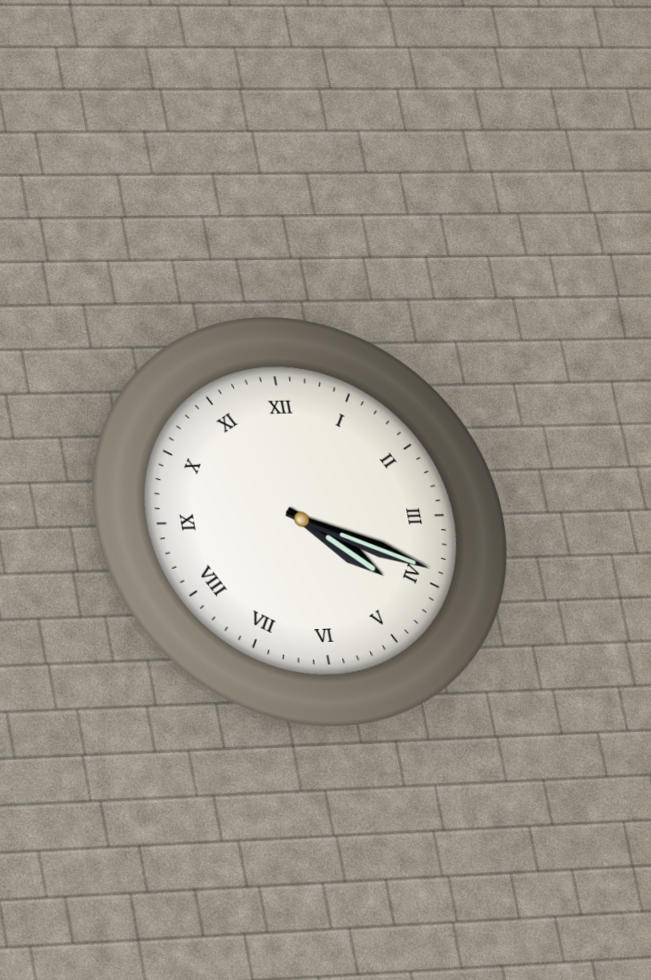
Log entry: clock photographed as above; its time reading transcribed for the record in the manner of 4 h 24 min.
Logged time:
4 h 19 min
